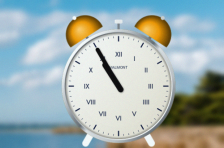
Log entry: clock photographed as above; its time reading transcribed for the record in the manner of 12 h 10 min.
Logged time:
10 h 55 min
